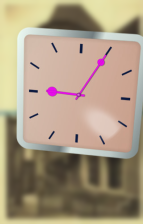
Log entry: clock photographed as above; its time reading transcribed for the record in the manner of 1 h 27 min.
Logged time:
9 h 05 min
